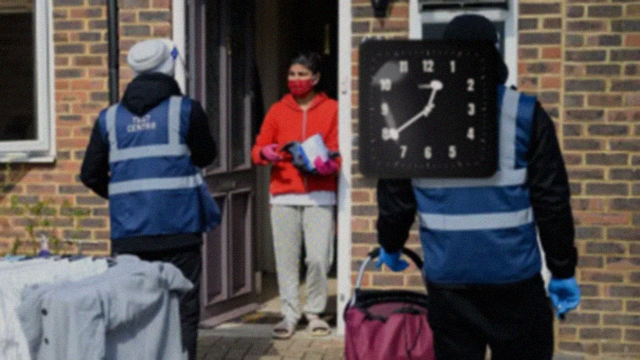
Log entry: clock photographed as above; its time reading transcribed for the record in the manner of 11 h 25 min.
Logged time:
12 h 39 min
